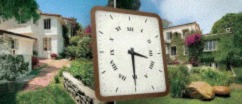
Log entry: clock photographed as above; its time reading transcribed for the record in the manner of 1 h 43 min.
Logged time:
3 h 30 min
